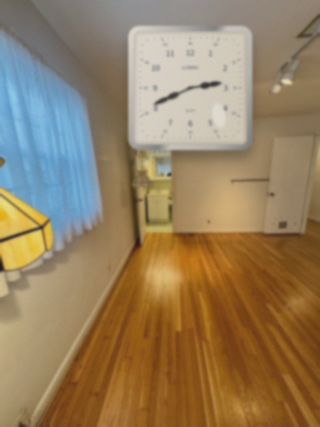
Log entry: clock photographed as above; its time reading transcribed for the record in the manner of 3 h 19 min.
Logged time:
2 h 41 min
